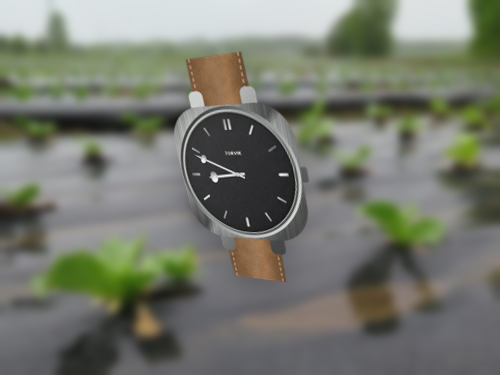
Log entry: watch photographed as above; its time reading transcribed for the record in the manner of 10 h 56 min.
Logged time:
8 h 49 min
